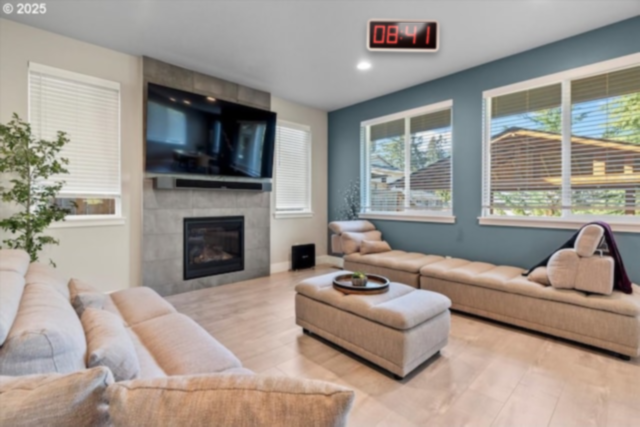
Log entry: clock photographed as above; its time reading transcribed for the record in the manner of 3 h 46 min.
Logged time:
8 h 41 min
